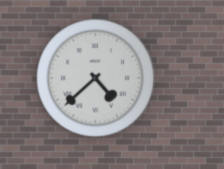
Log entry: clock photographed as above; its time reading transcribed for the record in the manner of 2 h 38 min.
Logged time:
4 h 38 min
